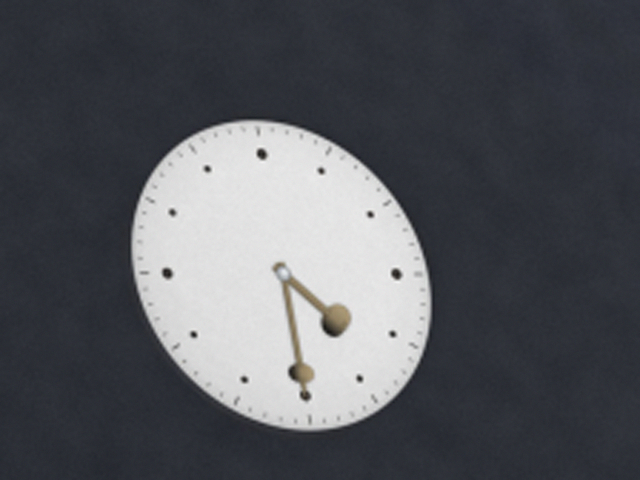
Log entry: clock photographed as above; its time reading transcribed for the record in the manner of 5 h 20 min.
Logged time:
4 h 30 min
